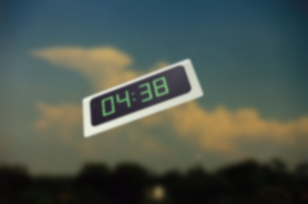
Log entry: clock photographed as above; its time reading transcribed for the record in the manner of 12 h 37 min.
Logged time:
4 h 38 min
